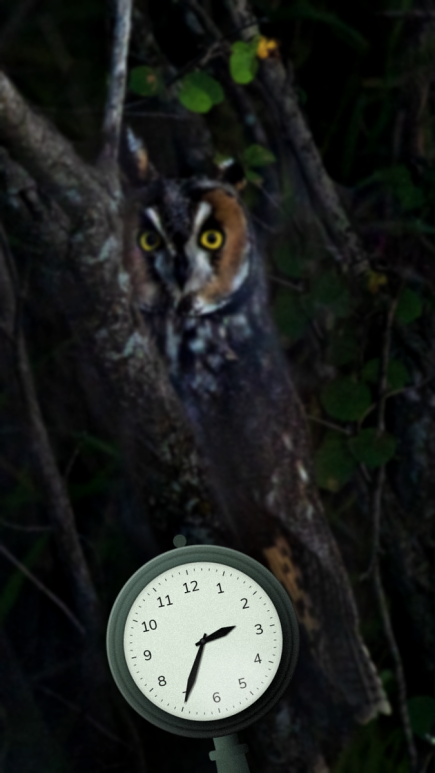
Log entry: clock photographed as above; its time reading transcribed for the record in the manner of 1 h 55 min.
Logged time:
2 h 35 min
